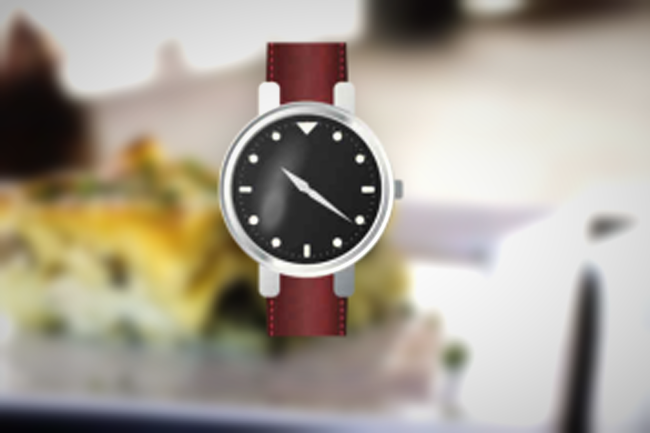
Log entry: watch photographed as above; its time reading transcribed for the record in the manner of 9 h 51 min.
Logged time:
10 h 21 min
